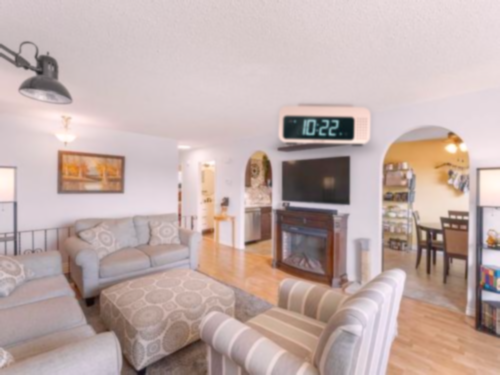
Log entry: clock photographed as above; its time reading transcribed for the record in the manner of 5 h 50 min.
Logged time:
10 h 22 min
